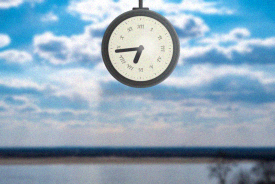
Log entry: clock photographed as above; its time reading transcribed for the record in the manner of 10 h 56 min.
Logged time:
6 h 44 min
